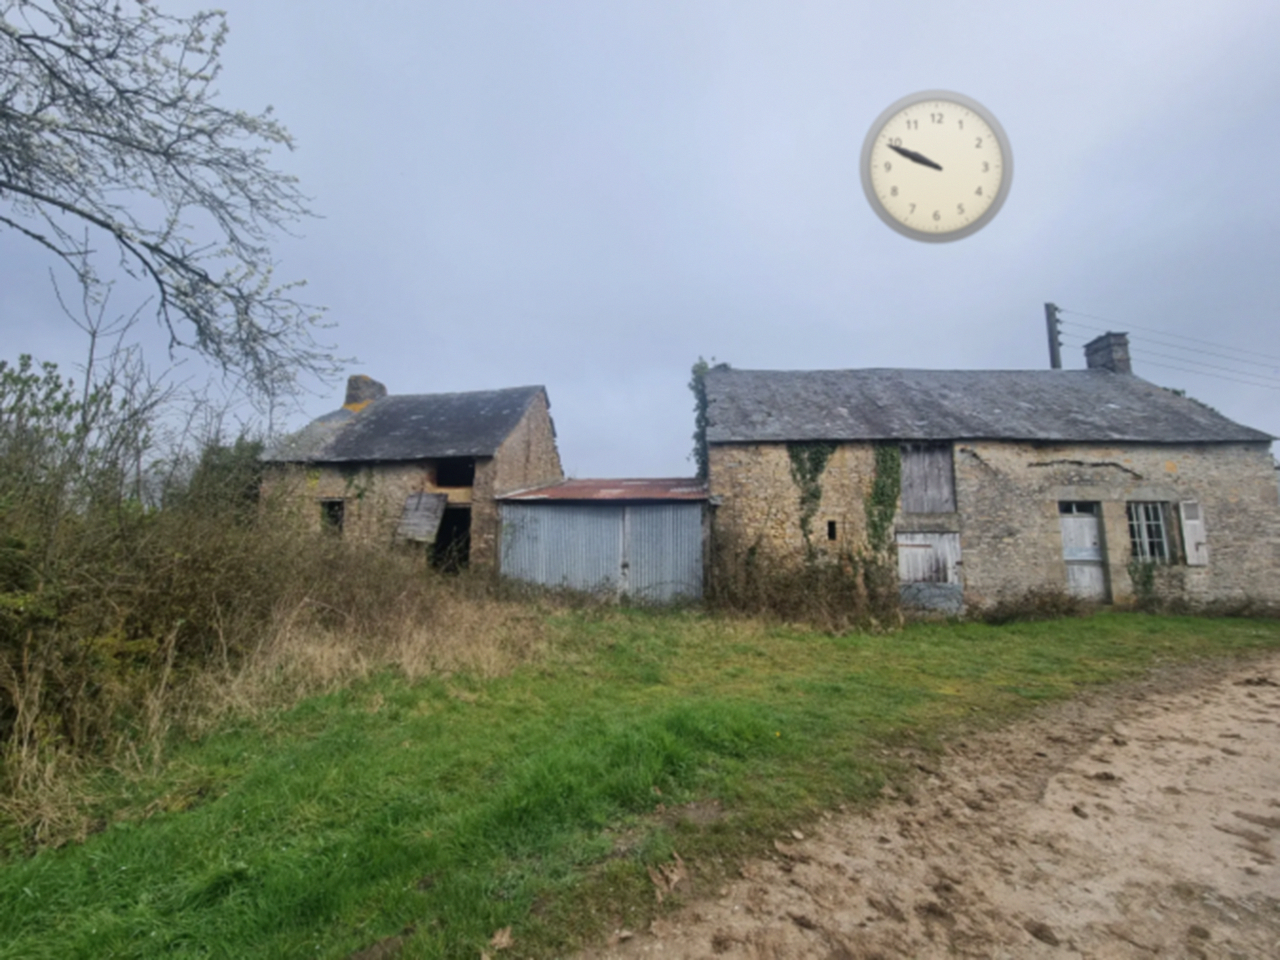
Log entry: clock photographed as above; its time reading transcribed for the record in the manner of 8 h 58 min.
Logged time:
9 h 49 min
